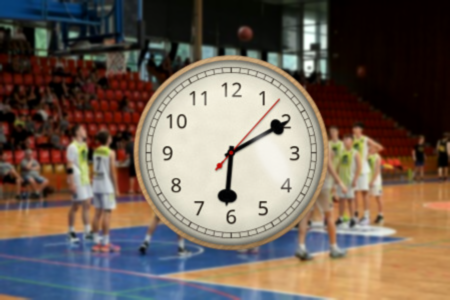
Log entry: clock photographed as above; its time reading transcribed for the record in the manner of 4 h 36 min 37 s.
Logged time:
6 h 10 min 07 s
